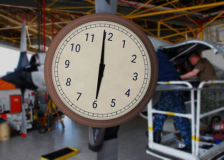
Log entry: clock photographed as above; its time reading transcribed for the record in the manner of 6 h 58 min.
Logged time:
5 h 59 min
